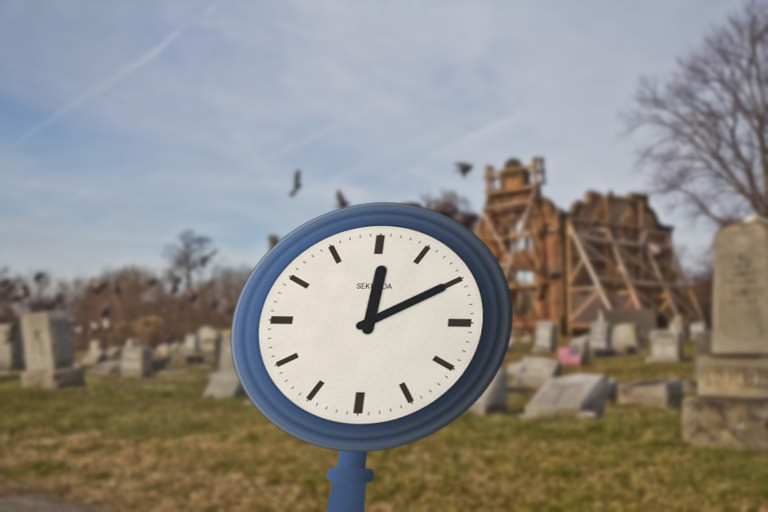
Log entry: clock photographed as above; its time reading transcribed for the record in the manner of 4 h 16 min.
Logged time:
12 h 10 min
